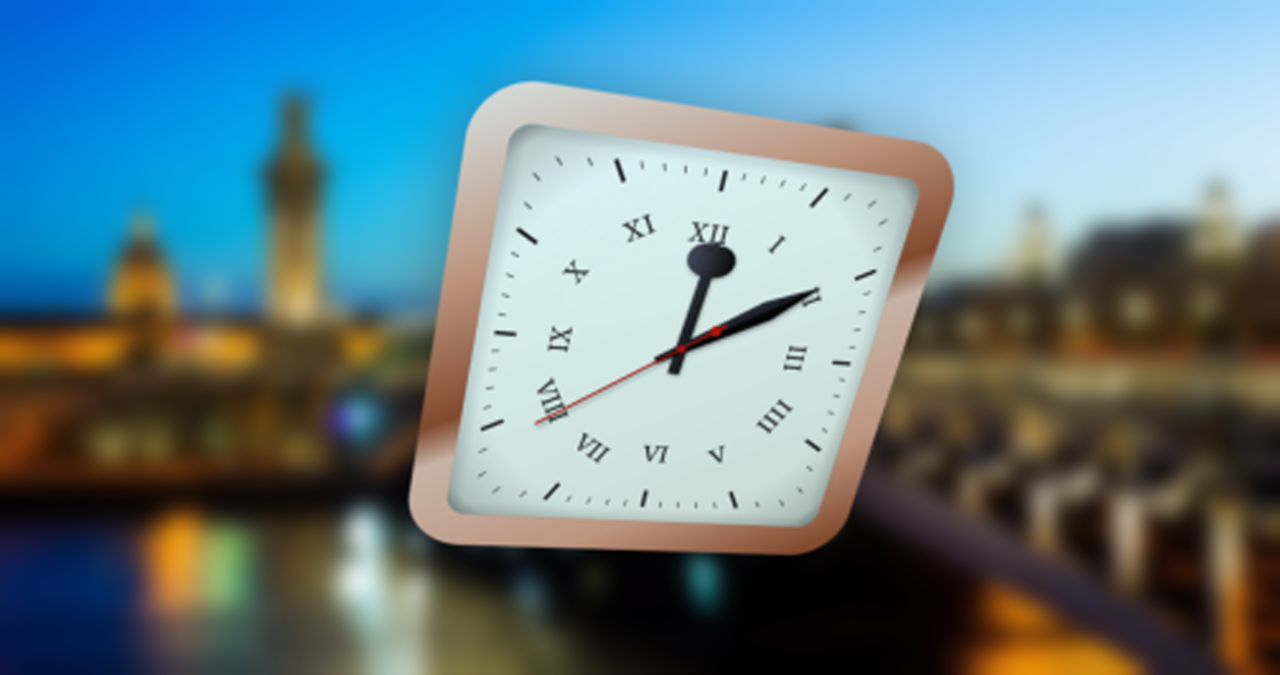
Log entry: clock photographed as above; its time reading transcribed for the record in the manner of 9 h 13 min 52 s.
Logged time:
12 h 09 min 39 s
